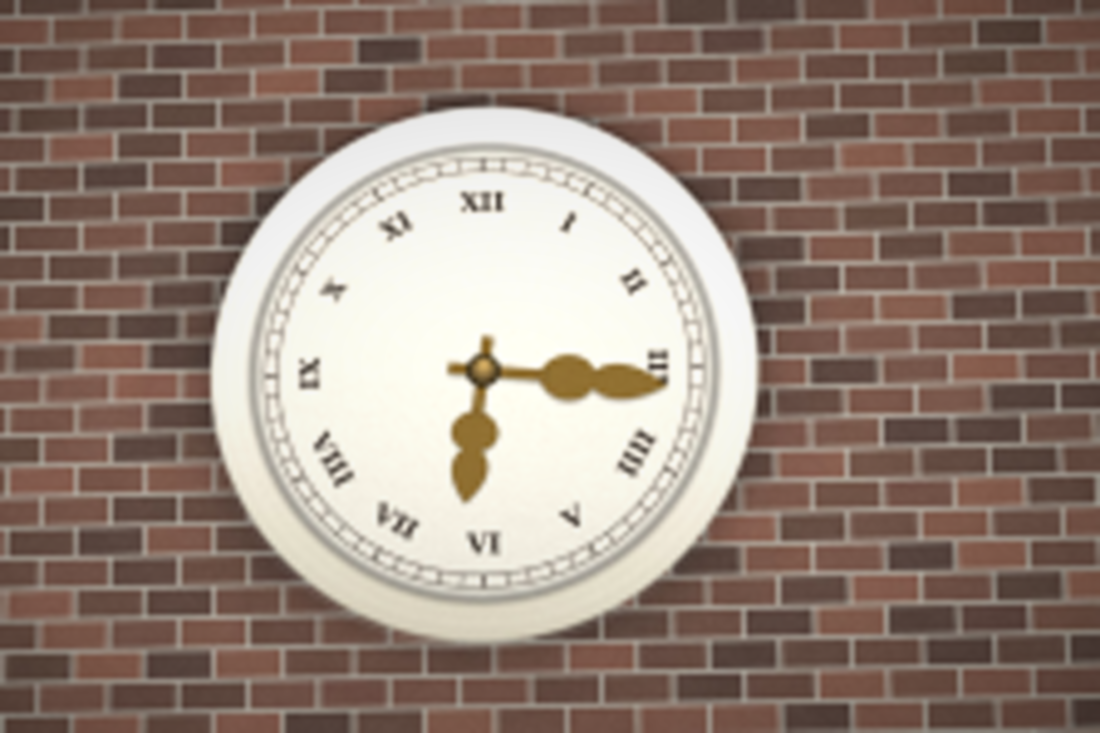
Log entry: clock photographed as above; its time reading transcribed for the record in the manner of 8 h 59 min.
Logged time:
6 h 16 min
